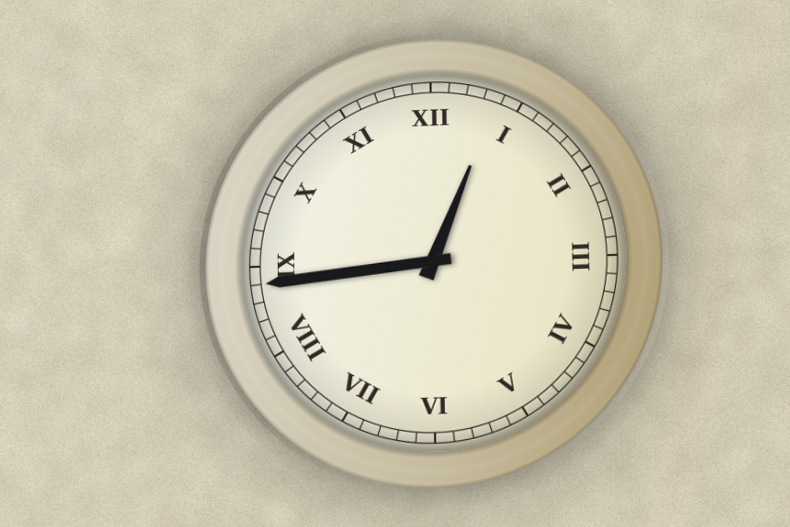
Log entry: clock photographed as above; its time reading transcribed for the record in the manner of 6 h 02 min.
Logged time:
12 h 44 min
